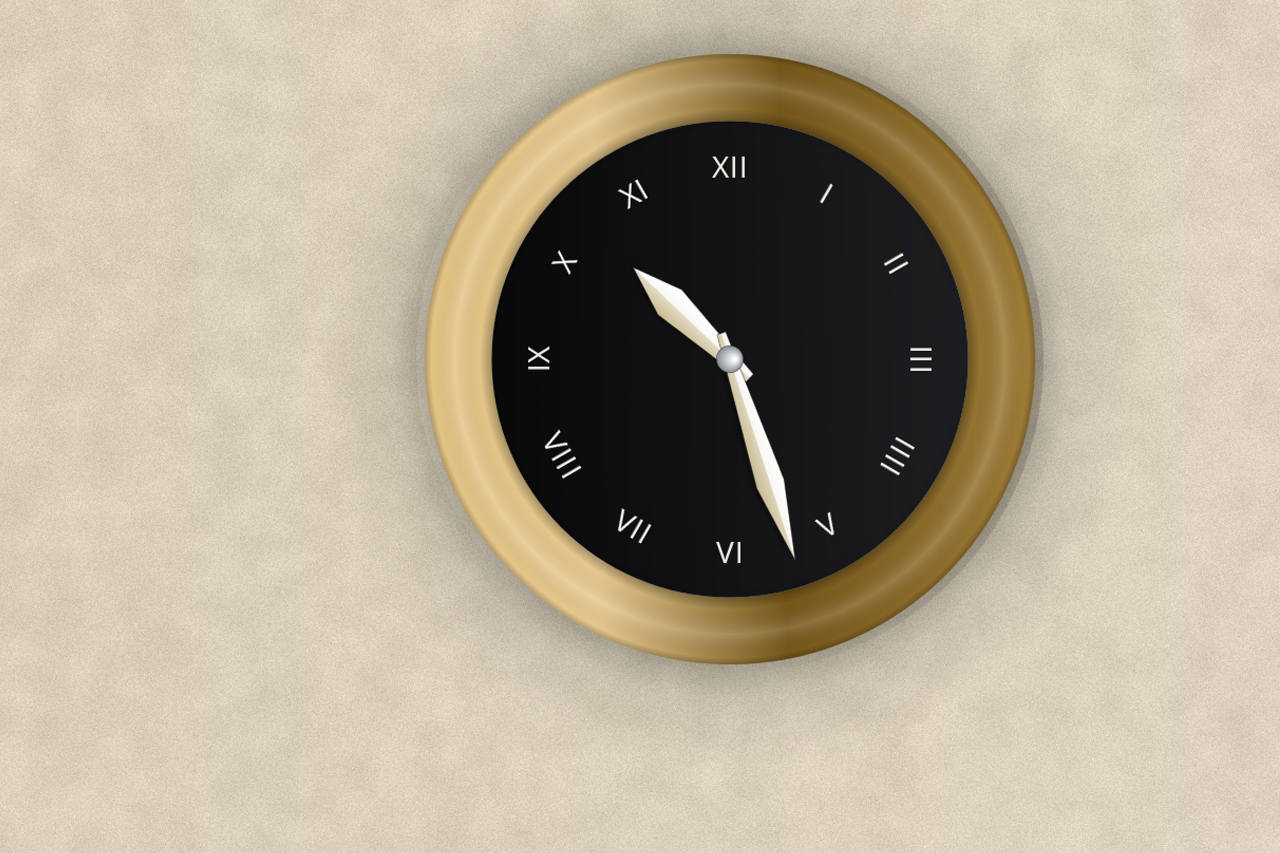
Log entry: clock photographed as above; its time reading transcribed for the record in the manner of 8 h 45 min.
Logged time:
10 h 27 min
